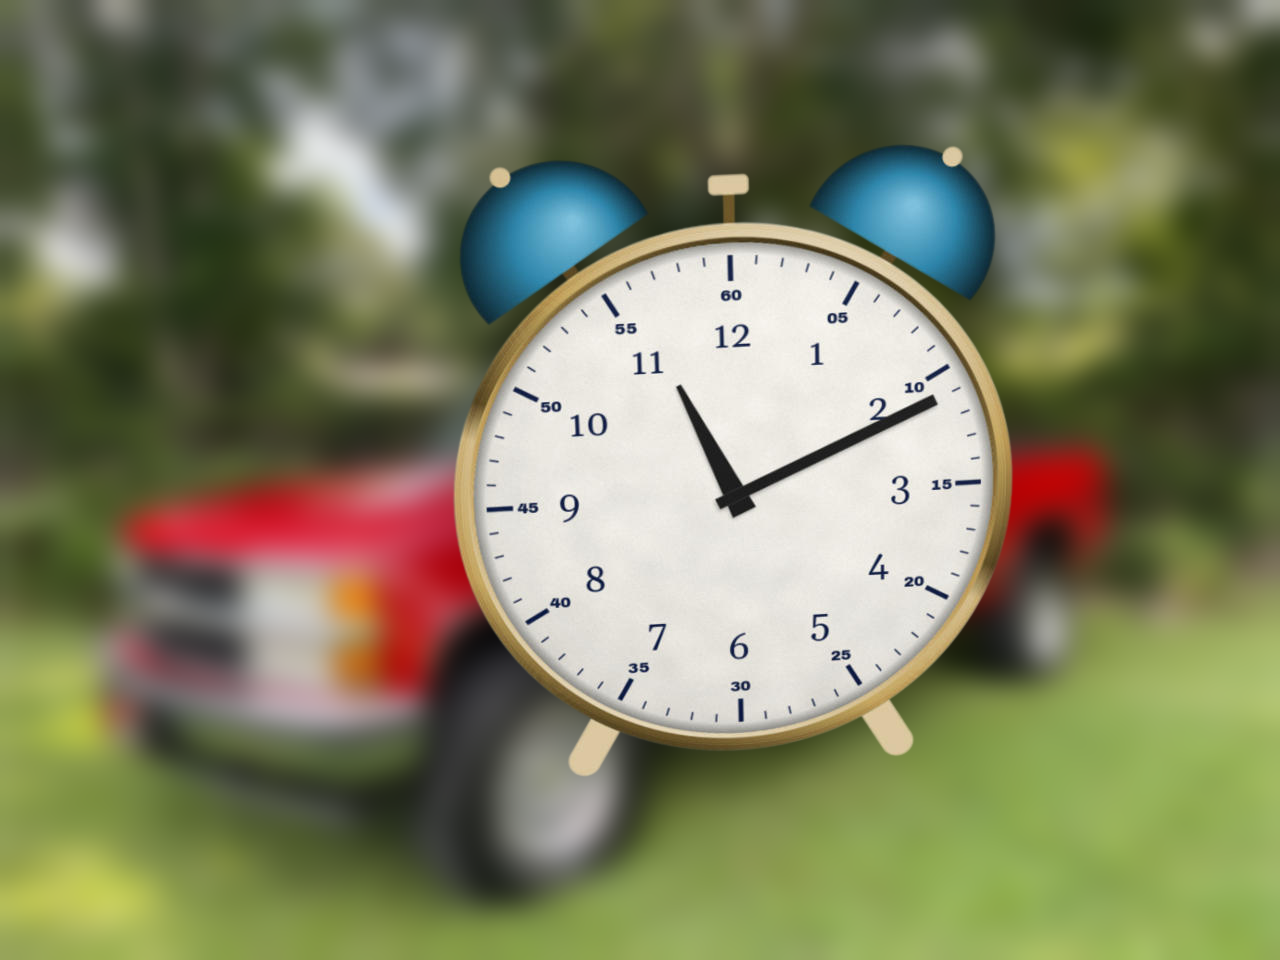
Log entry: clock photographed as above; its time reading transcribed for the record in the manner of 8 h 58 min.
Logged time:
11 h 11 min
